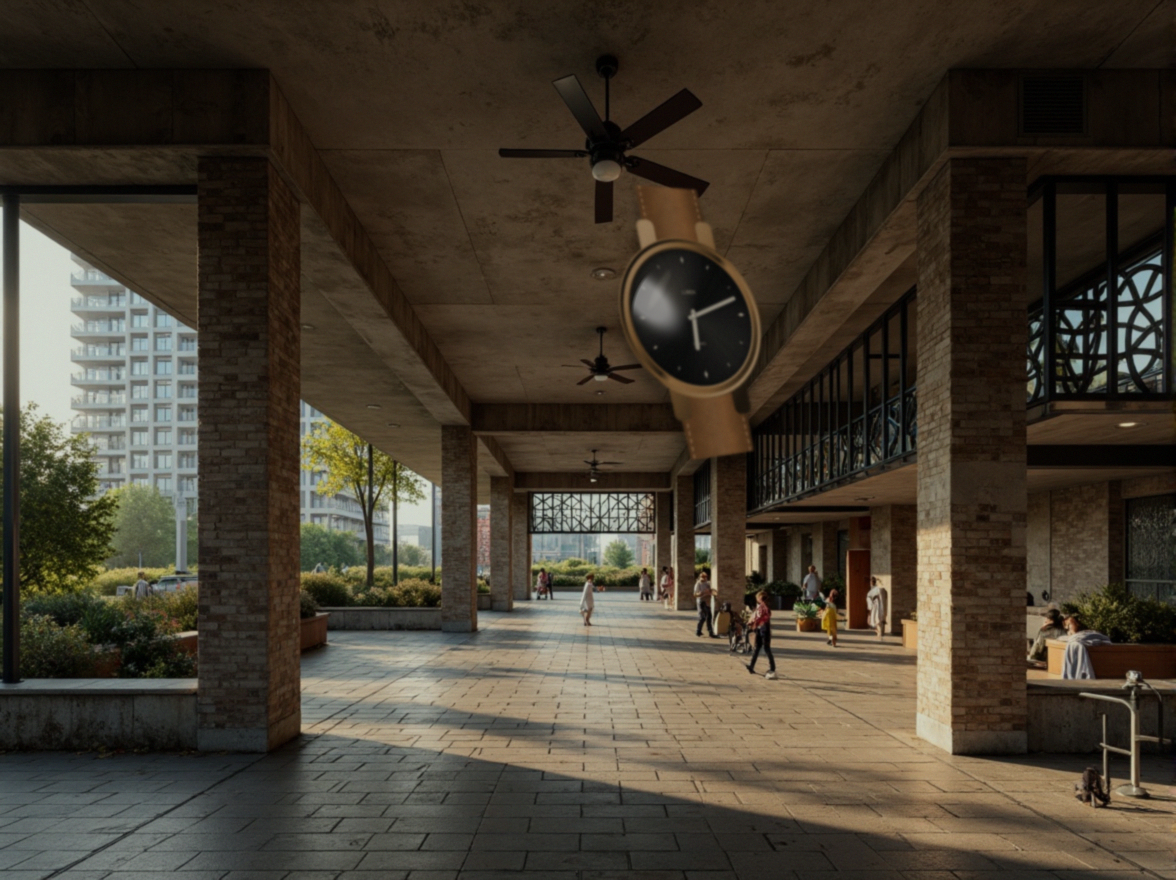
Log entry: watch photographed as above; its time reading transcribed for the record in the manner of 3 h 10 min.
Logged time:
6 h 12 min
